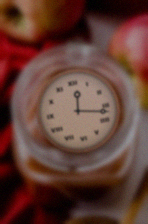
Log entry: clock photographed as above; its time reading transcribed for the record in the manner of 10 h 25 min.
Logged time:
12 h 17 min
